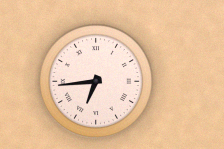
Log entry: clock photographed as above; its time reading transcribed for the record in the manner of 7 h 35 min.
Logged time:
6 h 44 min
